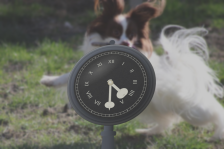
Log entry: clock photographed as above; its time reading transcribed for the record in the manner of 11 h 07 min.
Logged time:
4 h 30 min
